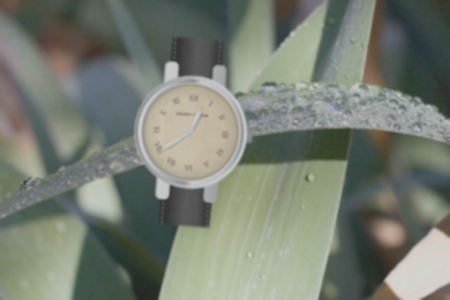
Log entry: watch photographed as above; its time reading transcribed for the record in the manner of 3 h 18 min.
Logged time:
12 h 39 min
